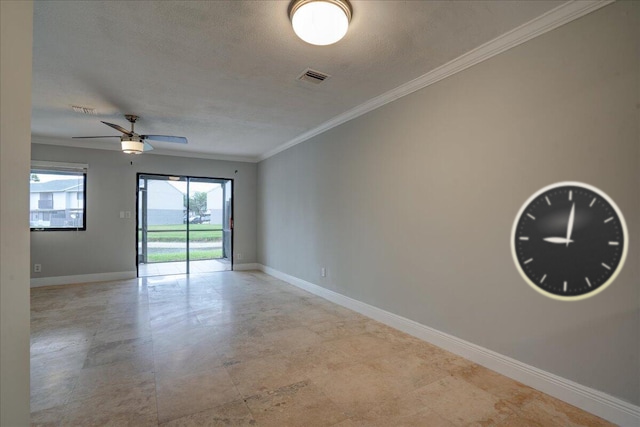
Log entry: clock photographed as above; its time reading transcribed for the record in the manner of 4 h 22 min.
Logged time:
9 h 01 min
